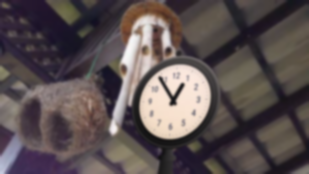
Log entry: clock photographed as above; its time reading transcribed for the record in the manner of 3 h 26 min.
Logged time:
12 h 54 min
